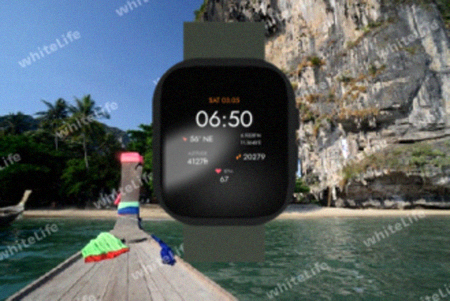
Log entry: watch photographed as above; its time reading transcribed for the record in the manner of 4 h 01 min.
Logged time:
6 h 50 min
